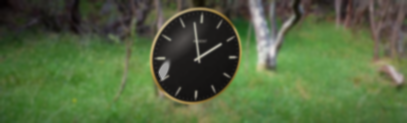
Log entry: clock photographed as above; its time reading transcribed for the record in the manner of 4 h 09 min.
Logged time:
1 h 58 min
